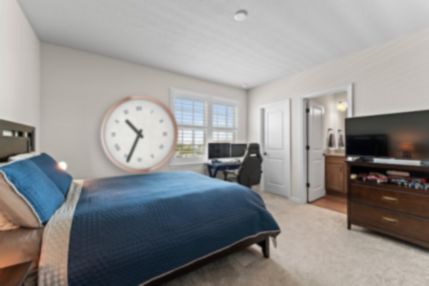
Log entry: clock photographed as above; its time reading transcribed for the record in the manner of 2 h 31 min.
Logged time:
10 h 34 min
